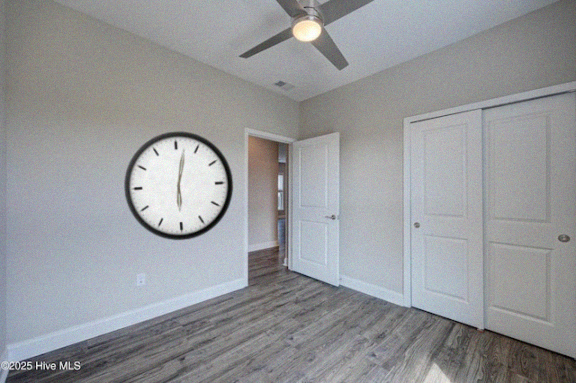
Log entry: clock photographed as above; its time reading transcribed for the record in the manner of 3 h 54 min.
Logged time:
6 h 02 min
